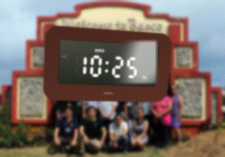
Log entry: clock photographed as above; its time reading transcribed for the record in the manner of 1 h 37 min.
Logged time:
10 h 25 min
